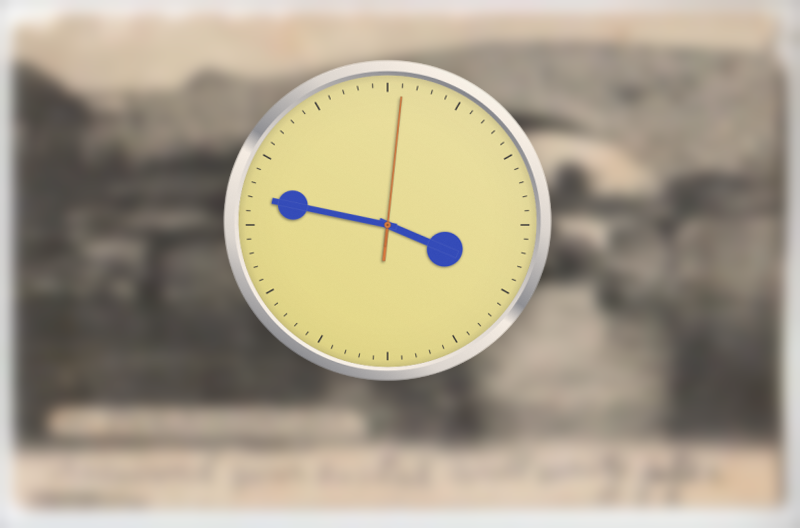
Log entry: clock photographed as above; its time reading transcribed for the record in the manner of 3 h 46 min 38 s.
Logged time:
3 h 47 min 01 s
